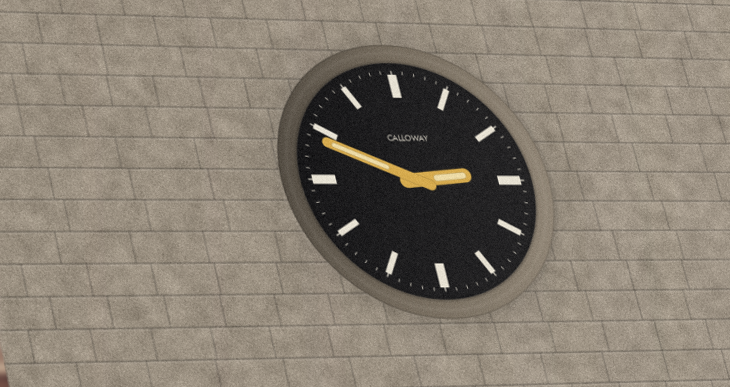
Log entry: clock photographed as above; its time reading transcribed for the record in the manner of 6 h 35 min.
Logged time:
2 h 49 min
